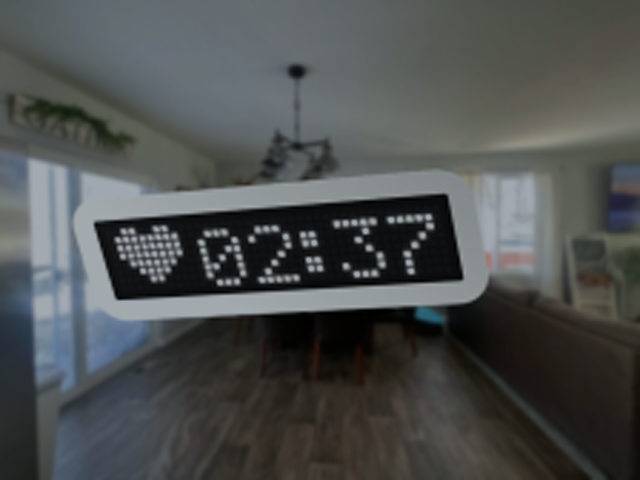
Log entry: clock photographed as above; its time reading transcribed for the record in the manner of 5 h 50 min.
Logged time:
2 h 37 min
